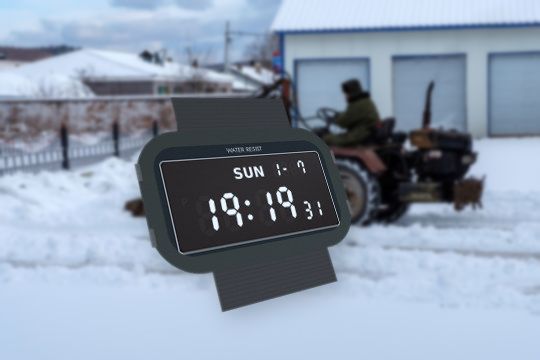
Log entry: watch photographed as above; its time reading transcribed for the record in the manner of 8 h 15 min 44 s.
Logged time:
19 h 19 min 31 s
